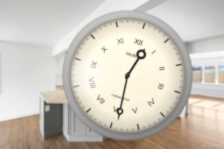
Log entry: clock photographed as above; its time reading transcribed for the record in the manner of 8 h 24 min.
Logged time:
12 h 29 min
